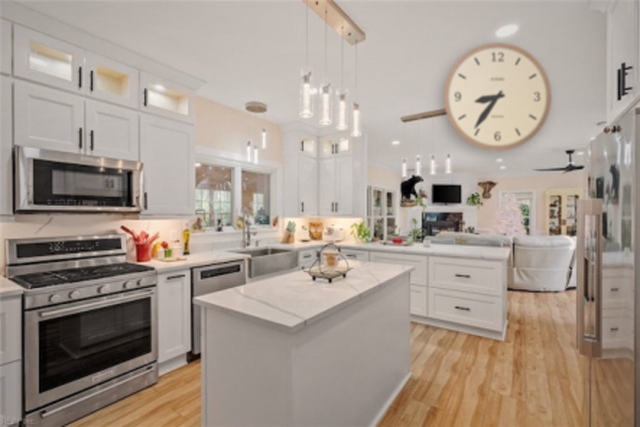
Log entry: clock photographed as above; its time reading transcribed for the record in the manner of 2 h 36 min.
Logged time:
8 h 36 min
